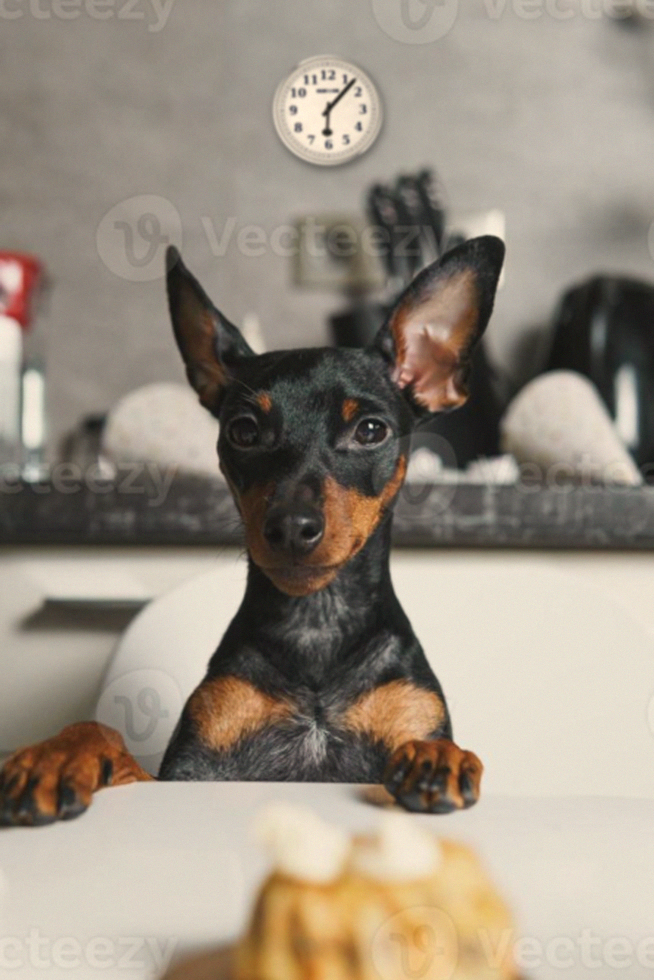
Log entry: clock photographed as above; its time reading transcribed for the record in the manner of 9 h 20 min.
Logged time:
6 h 07 min
